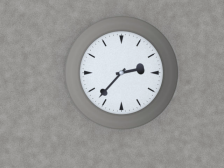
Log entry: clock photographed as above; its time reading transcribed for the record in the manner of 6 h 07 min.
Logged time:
2 h 37 min
